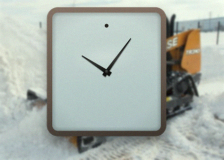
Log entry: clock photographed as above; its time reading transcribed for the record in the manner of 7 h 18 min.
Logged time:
10 h 06 min
